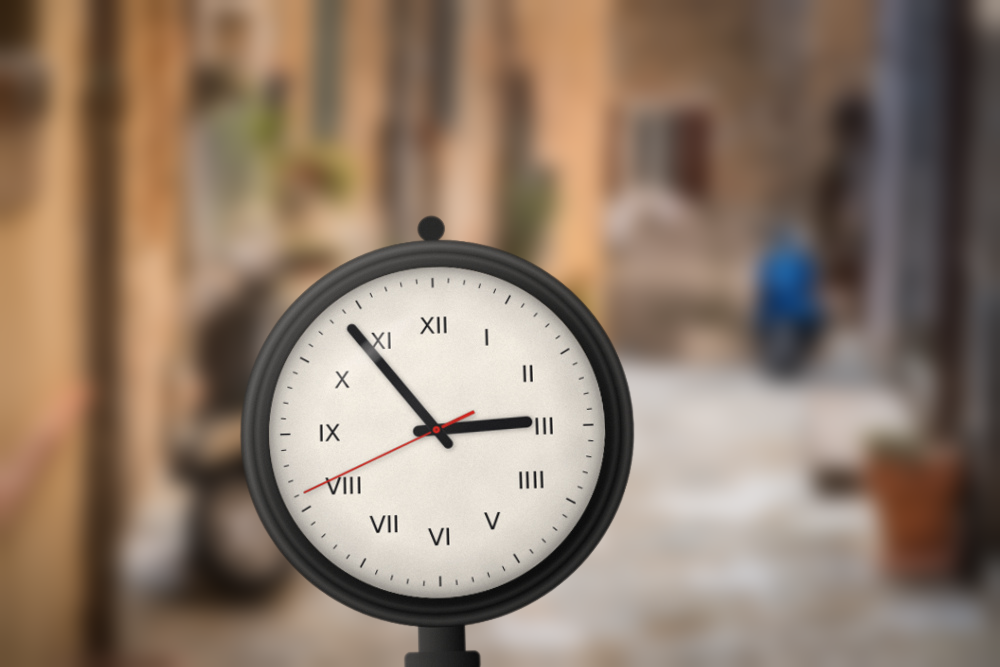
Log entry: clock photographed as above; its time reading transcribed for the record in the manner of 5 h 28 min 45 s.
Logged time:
2 h 53 min 41 s
